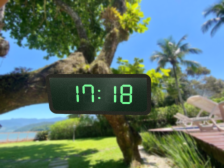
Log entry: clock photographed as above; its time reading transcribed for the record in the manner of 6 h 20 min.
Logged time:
17 h 18 min
